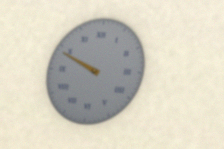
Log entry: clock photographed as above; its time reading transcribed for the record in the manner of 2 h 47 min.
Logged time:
9 h 49 min
